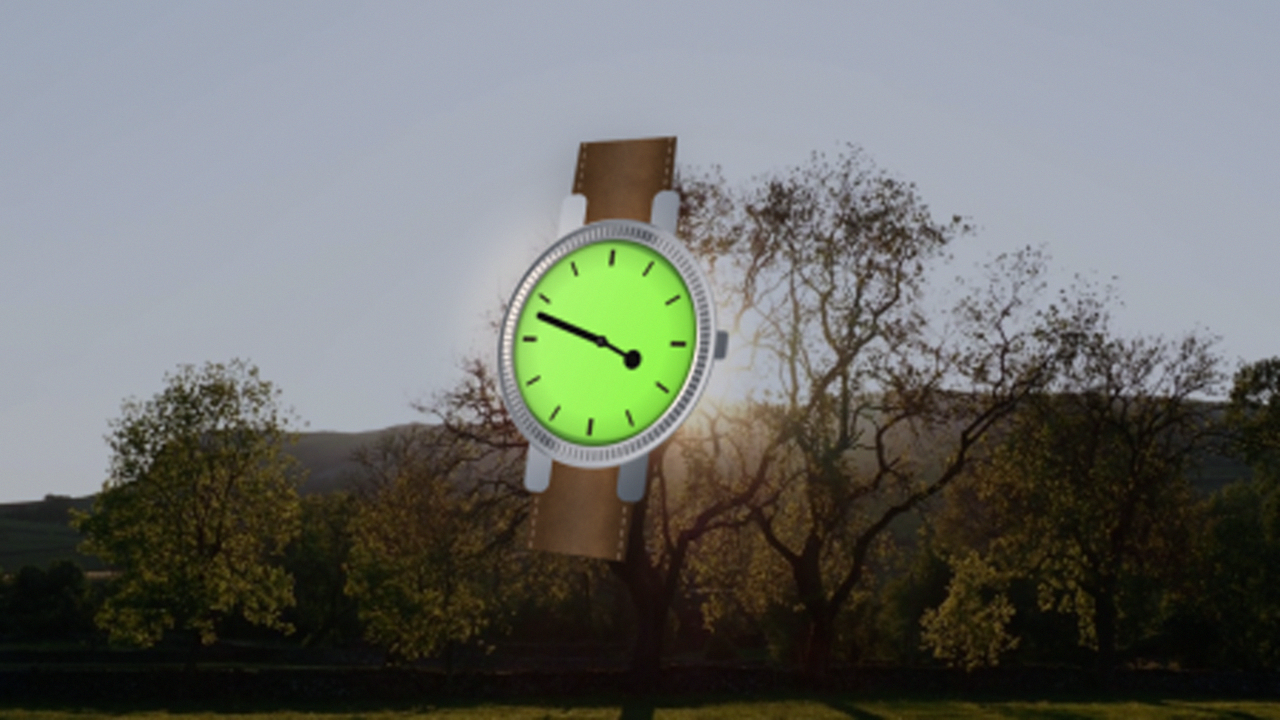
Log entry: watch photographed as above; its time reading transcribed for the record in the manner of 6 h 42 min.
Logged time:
3 h 48 min
